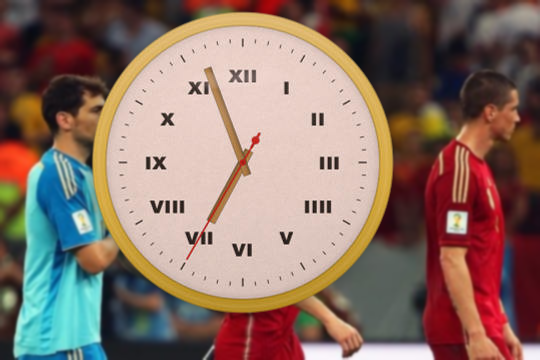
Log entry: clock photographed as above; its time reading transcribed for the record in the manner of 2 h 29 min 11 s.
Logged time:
6 h 56 min 35 s
